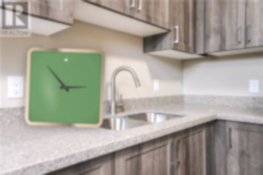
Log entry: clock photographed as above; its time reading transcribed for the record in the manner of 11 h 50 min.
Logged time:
2 h 53 min
